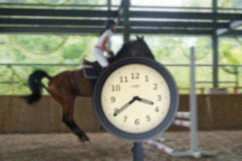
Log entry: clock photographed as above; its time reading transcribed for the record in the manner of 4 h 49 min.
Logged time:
3 h 39 min
